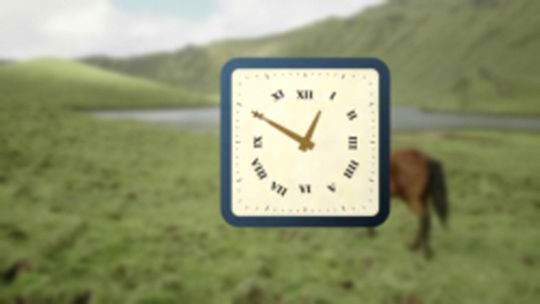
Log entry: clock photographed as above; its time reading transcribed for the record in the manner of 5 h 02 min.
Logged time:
12 h 50 min
